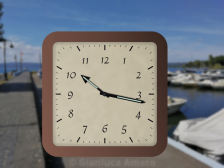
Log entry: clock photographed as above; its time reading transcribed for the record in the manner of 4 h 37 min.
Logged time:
10 h 17 min
